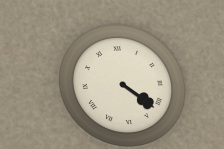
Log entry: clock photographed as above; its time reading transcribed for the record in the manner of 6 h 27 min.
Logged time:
4 h 22 min
